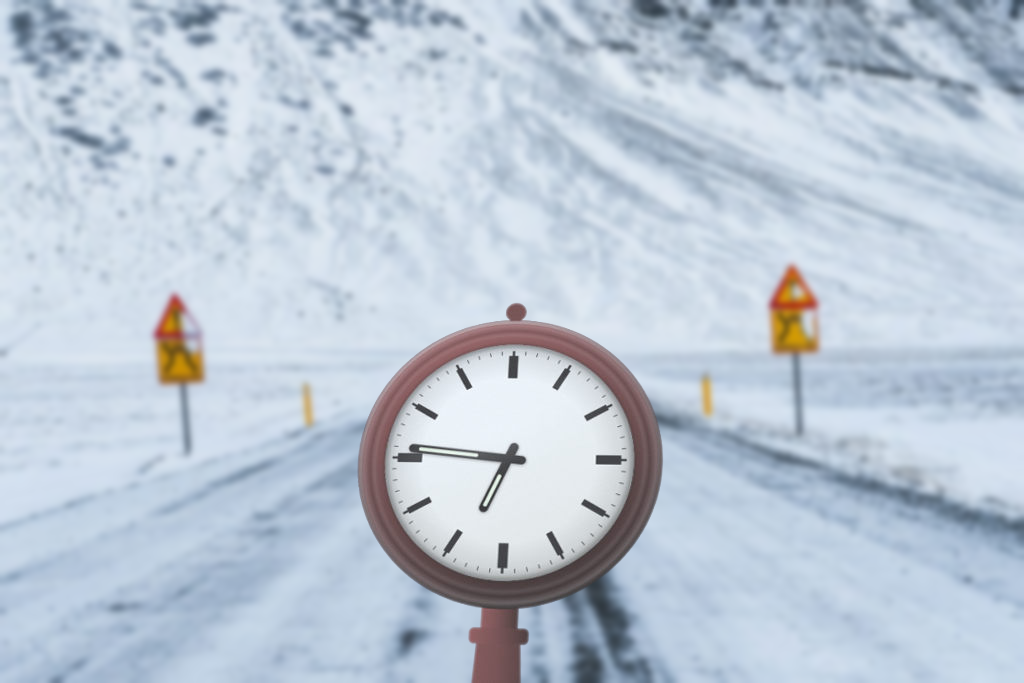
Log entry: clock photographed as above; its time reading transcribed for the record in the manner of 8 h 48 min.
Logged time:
6 h 46 min
